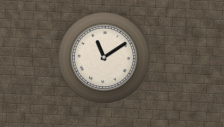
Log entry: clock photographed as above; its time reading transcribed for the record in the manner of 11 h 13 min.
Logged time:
11 h 09 min
